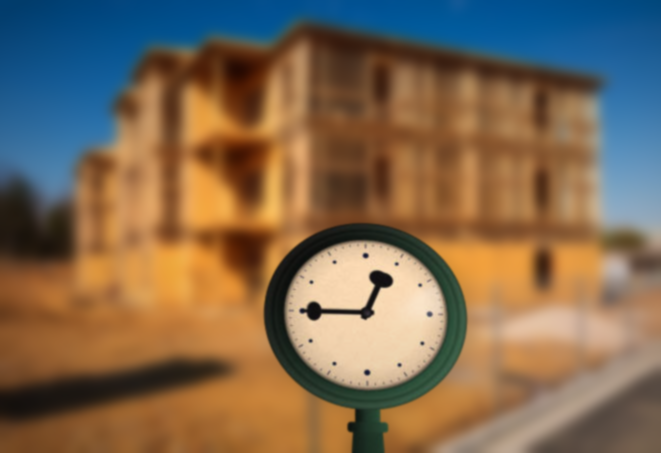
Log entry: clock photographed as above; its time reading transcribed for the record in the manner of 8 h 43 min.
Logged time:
12 h 45 min
